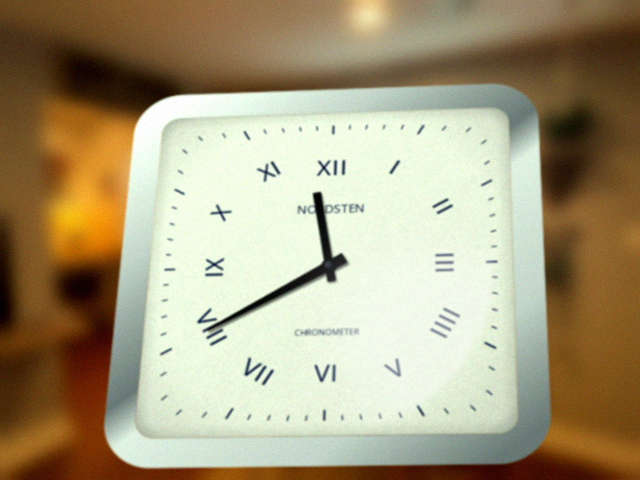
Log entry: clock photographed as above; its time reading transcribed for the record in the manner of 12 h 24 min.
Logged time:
11 h 40 min
